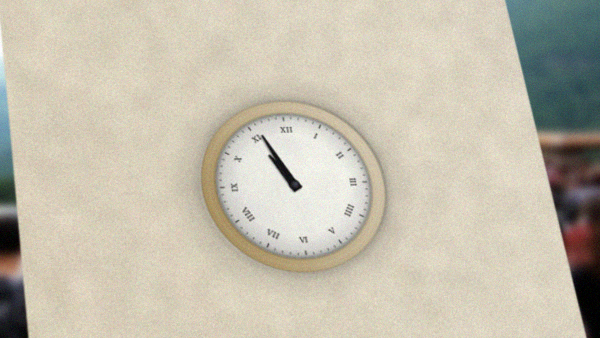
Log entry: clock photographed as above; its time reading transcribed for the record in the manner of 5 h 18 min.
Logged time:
10 h 56 min
